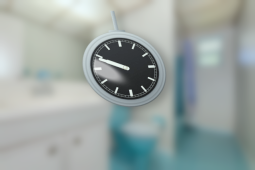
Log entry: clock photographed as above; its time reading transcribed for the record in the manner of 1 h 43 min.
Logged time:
9 h 49 min
